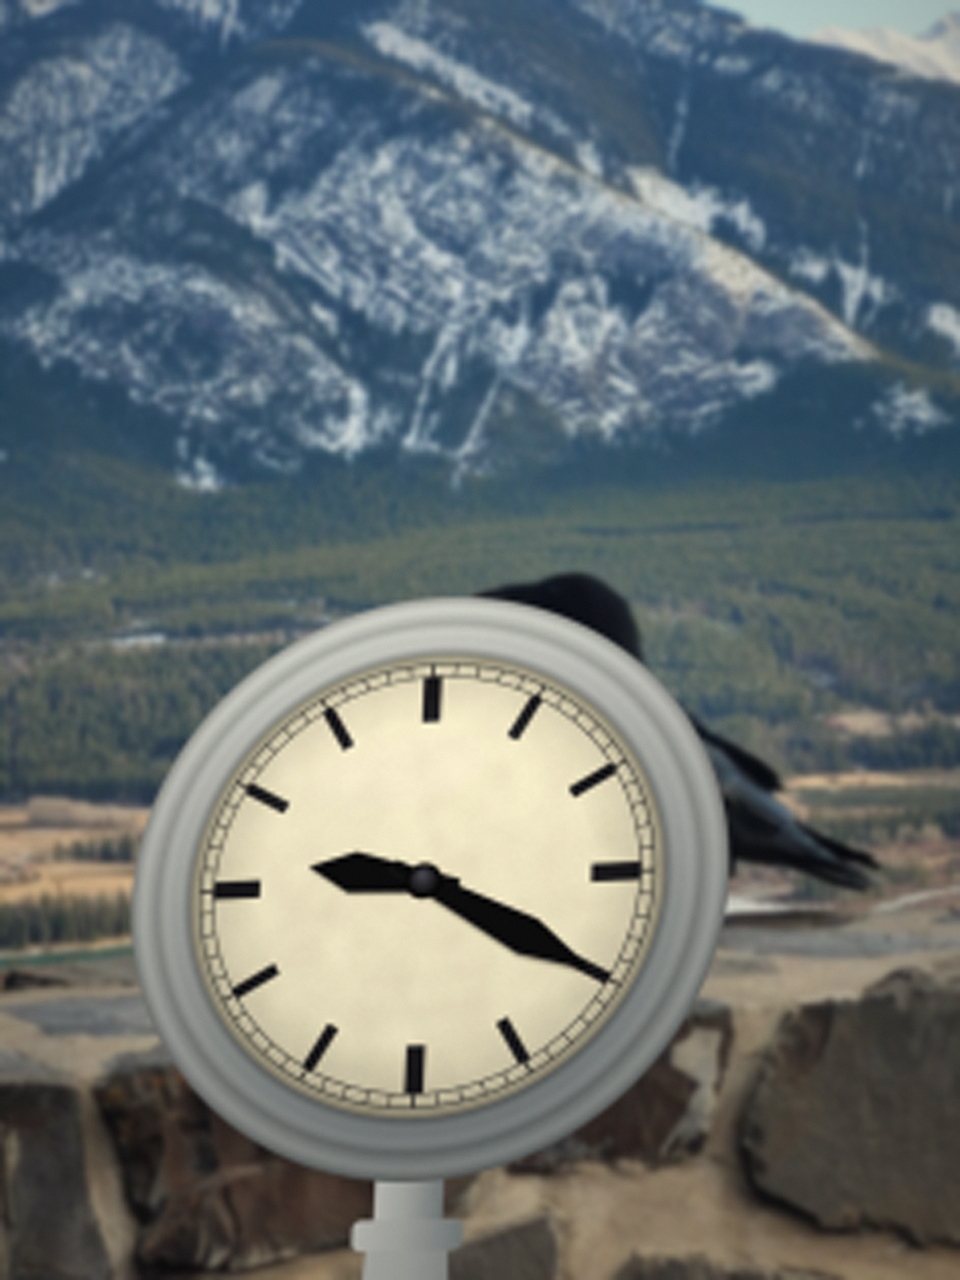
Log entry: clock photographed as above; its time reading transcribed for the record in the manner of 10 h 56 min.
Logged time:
9 h 20 min
